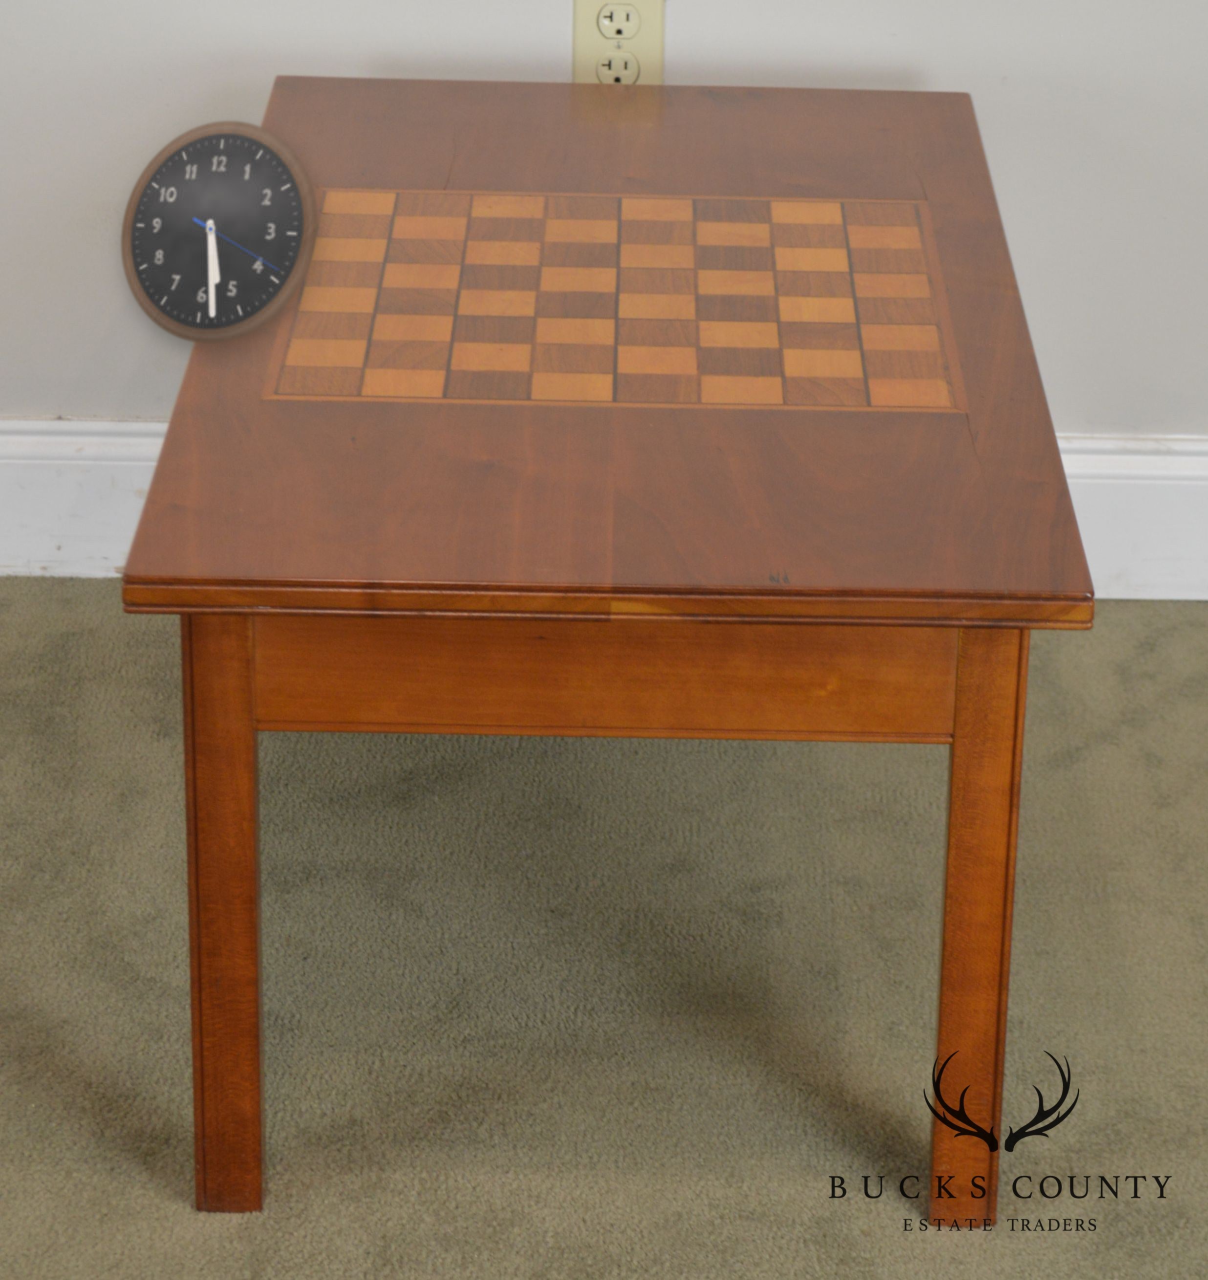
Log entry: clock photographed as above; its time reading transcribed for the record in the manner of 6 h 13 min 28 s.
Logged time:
5 h 28 min 19 s
